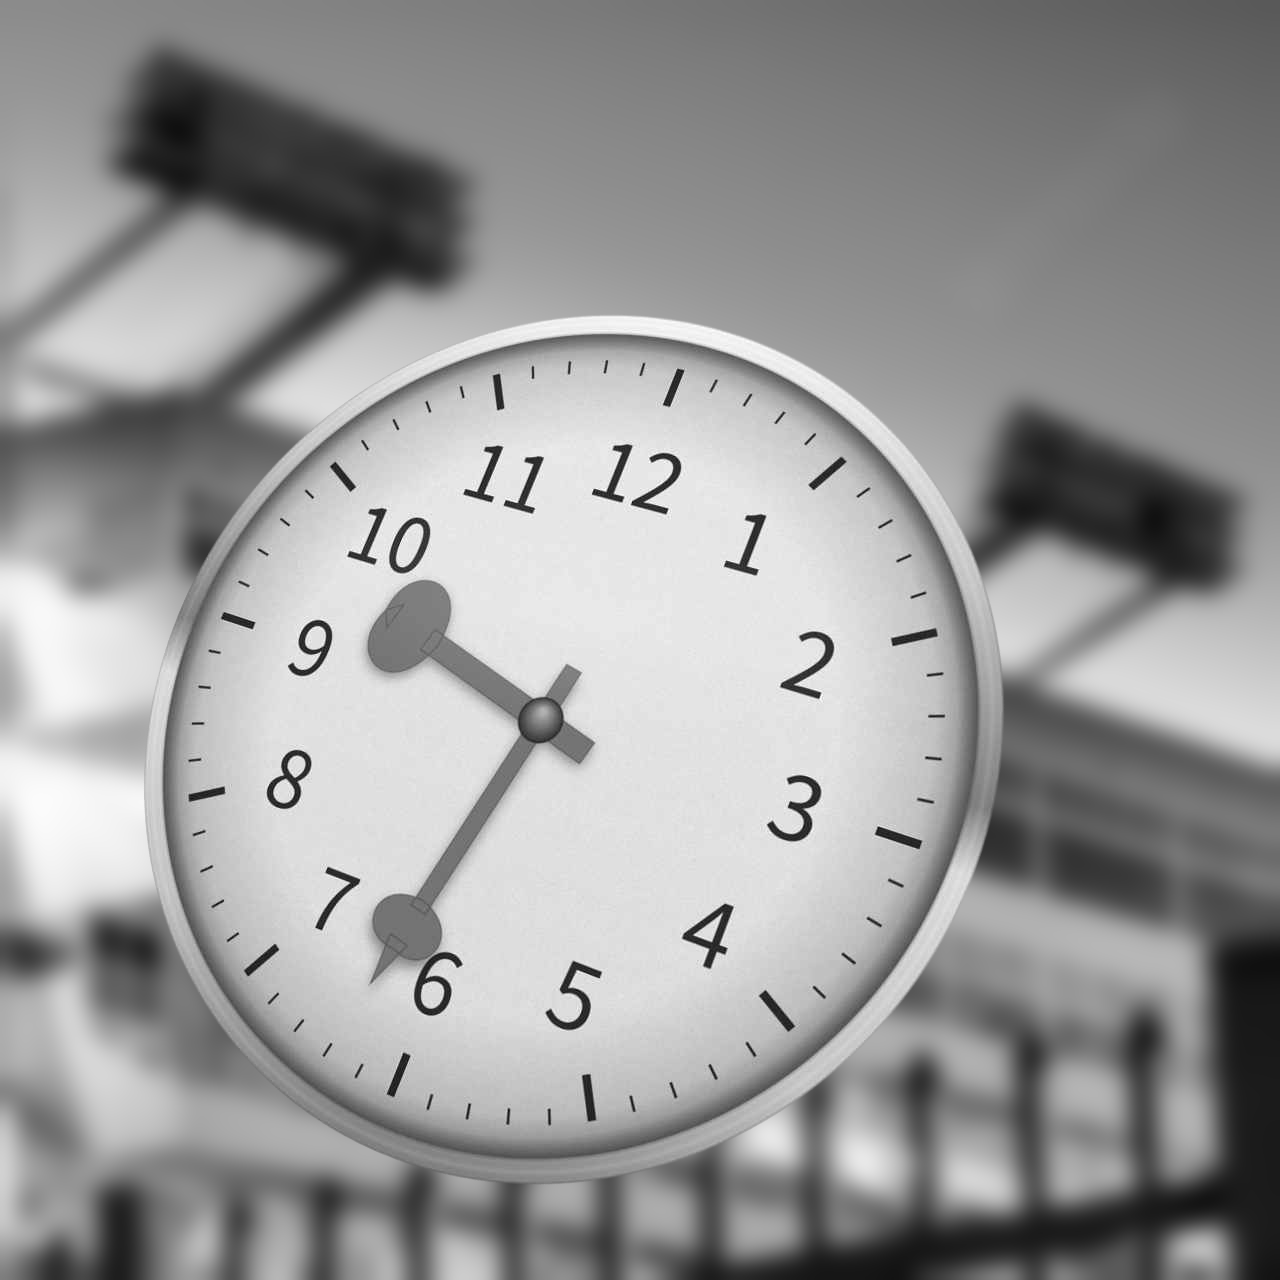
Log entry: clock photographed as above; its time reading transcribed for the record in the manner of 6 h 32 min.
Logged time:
9 h 32 min
